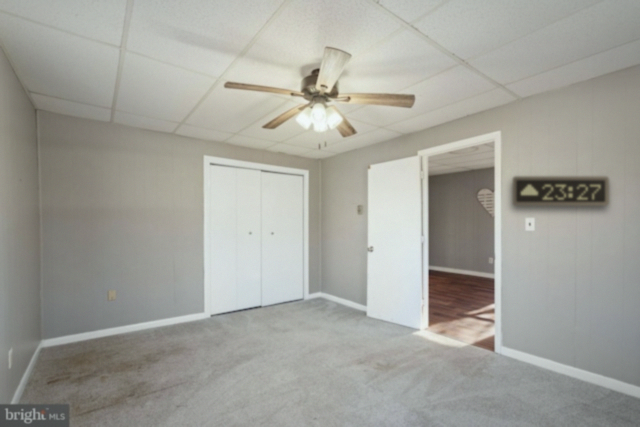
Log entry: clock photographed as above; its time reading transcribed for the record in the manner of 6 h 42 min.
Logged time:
23 h 27 min
